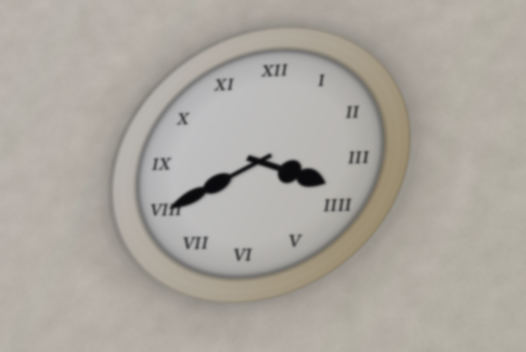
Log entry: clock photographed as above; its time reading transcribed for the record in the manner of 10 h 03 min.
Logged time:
3 h 40 min
